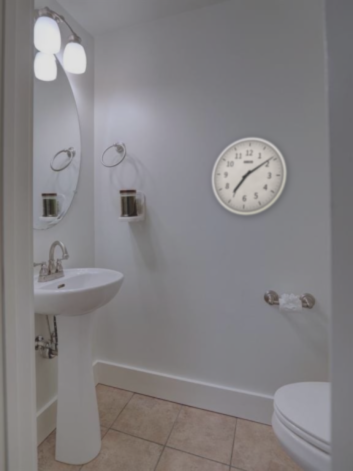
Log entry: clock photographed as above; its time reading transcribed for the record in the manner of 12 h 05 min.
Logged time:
7 h 09 min
